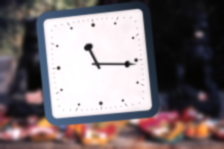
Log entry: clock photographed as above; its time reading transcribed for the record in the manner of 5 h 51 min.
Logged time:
11 h 16 min
